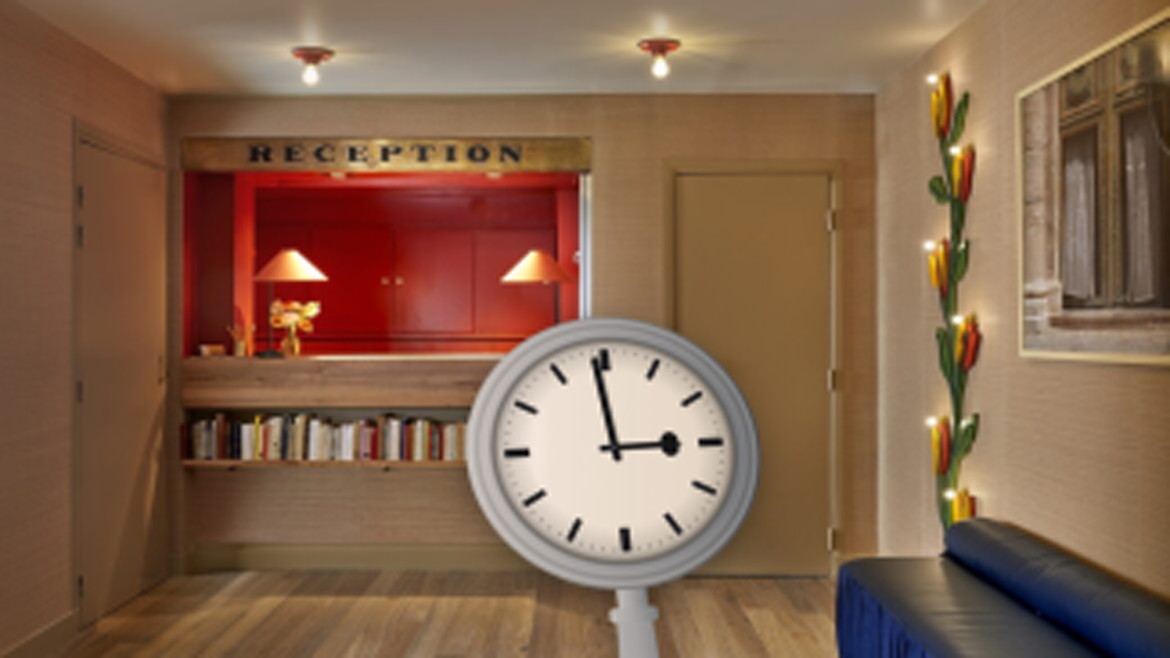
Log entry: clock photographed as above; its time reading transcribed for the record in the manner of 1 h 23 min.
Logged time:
2 h 59 min
